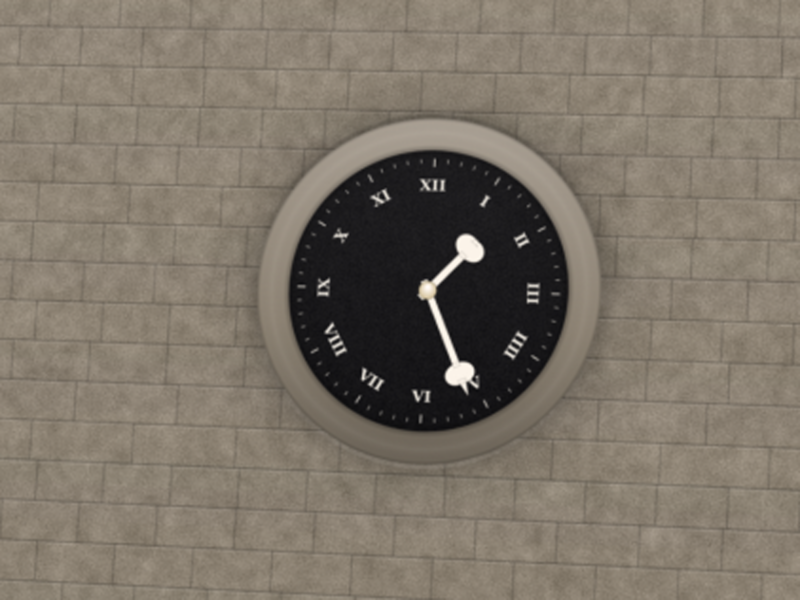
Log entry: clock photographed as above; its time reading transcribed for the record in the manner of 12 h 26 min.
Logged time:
1 h 26 min
